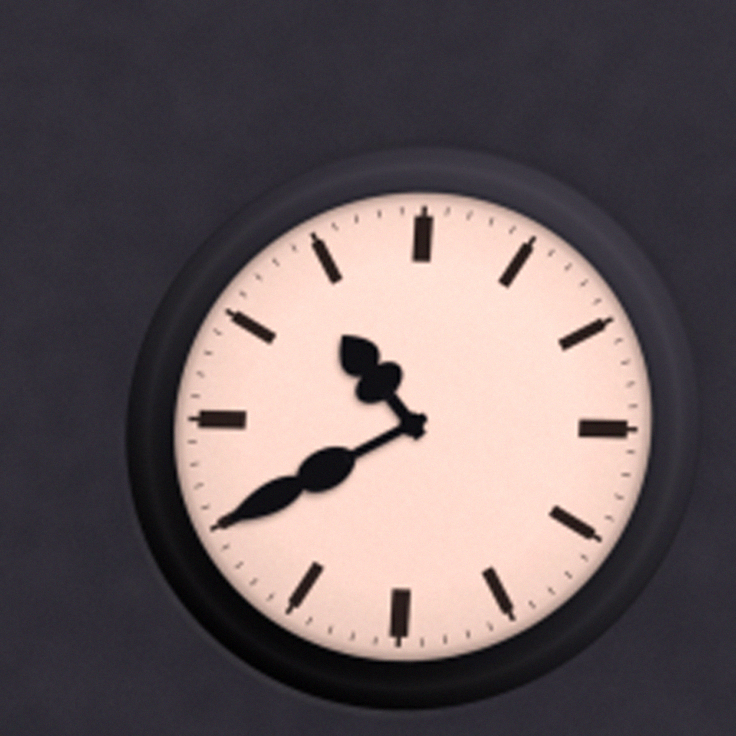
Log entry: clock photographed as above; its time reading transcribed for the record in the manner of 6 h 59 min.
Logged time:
10 h 40 min
